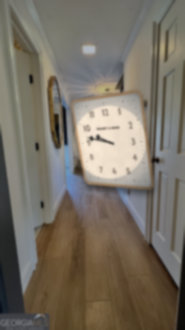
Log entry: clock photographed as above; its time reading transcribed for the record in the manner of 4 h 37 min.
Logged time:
9 h 47 min
